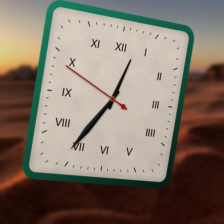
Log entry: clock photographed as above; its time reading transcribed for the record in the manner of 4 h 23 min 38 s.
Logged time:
12 h 35 min 49 s
